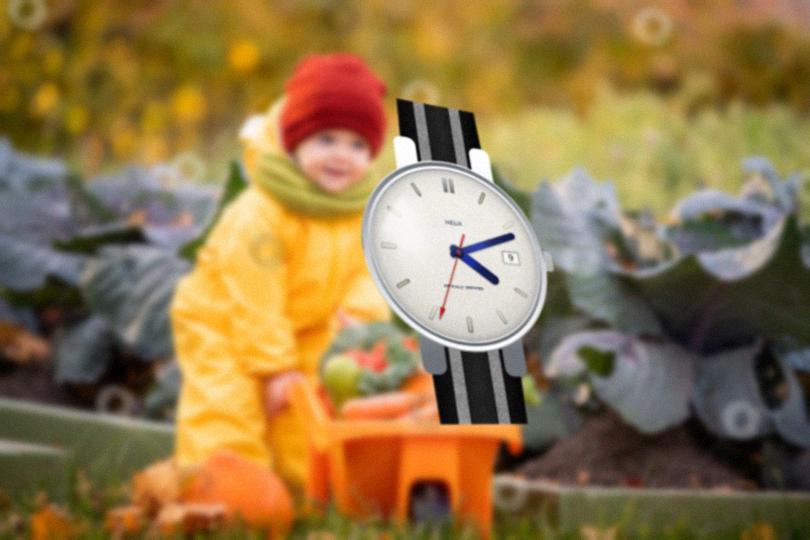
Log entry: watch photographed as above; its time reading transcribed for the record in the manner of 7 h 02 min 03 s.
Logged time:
4 h 11 min 34 s
